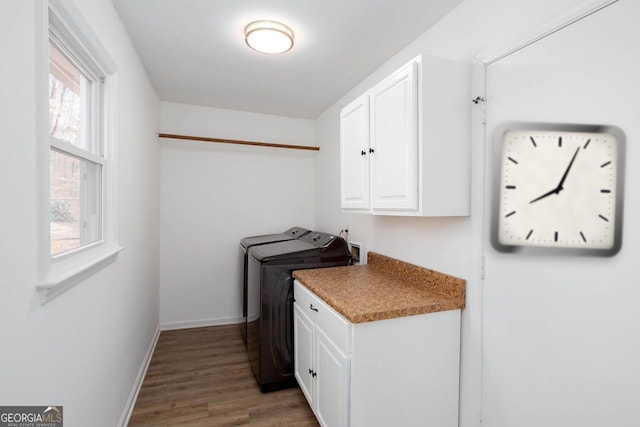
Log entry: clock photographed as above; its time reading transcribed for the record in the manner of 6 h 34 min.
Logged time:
8 h 04 min
